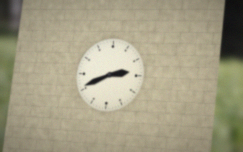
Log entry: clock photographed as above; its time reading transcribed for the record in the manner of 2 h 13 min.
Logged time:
2 h 41 min
